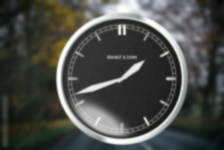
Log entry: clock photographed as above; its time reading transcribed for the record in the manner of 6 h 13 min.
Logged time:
1 h 42 min
